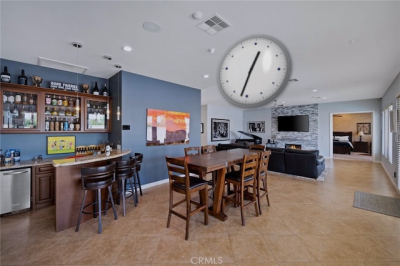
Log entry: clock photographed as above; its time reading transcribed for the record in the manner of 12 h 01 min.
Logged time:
12 h 32 min
